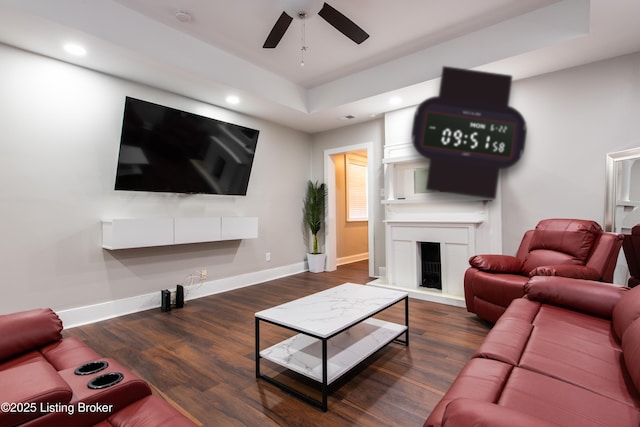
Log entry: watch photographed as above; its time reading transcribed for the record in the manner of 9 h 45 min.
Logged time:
9 h 51 min
